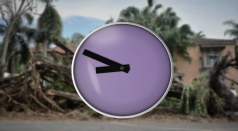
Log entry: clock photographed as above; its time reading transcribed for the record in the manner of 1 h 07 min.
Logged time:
8 h 49 min
